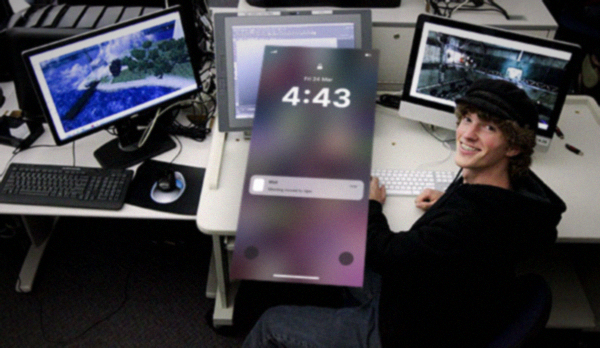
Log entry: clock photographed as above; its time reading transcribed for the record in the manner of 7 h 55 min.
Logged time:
4 h 43 min
